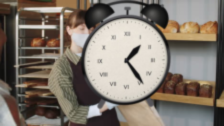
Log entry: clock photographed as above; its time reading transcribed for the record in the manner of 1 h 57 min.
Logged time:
1 h 24 min
